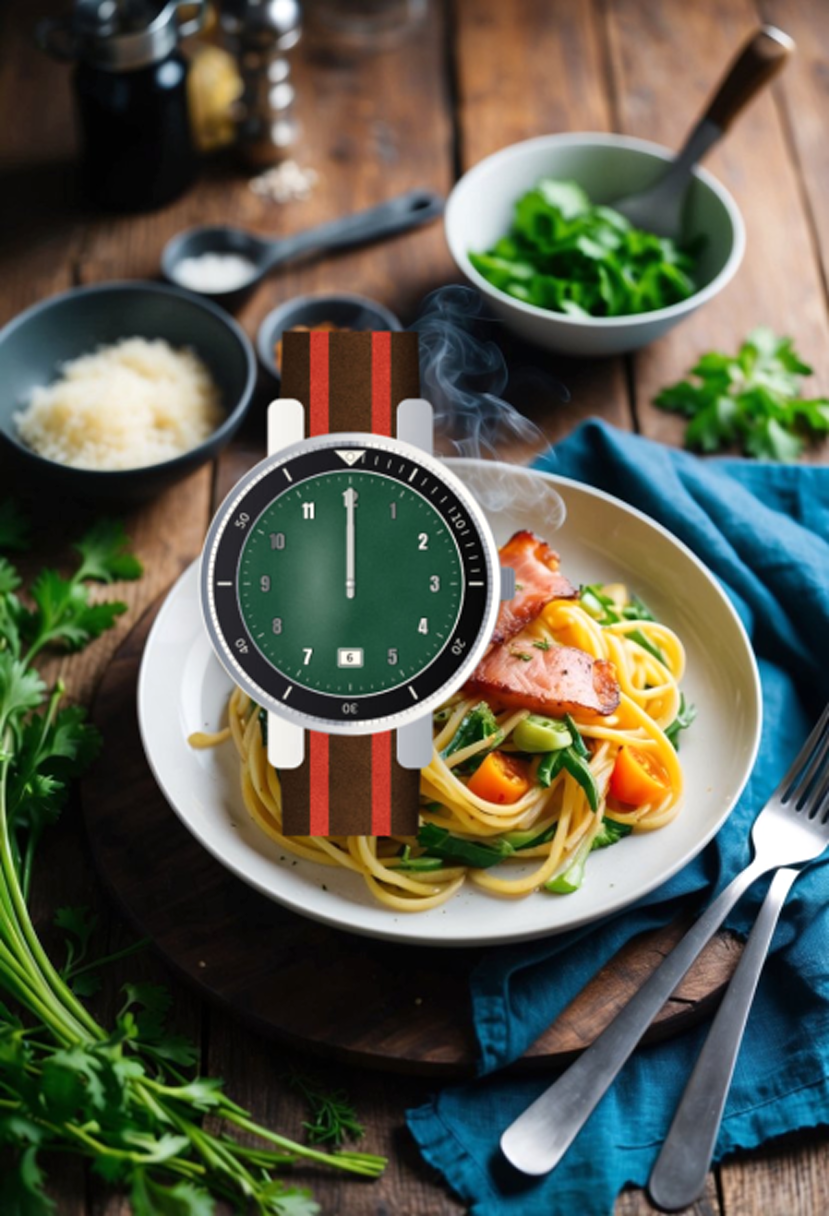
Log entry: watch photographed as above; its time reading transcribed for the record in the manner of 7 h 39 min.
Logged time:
12 h 00 min
